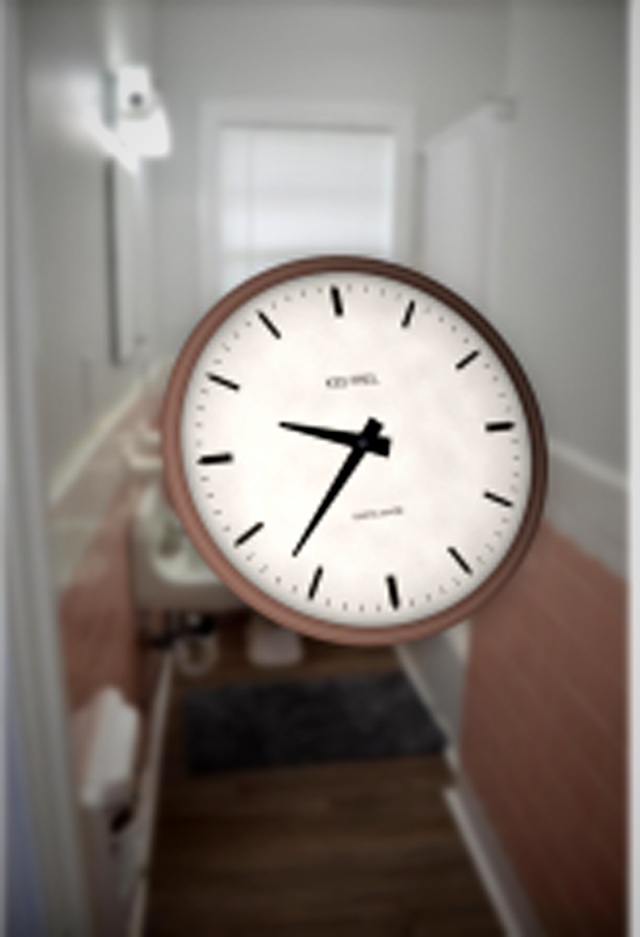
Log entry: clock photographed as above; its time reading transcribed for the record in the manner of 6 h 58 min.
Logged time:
9 h 37 min
